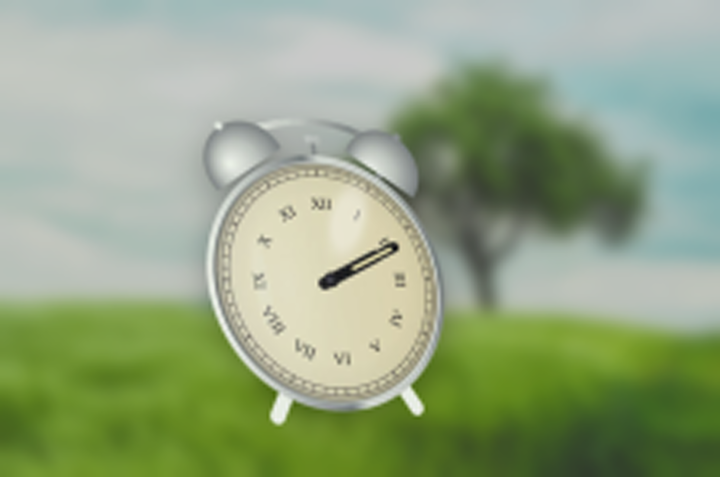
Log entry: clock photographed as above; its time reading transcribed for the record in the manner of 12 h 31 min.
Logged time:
2 h 11 min
